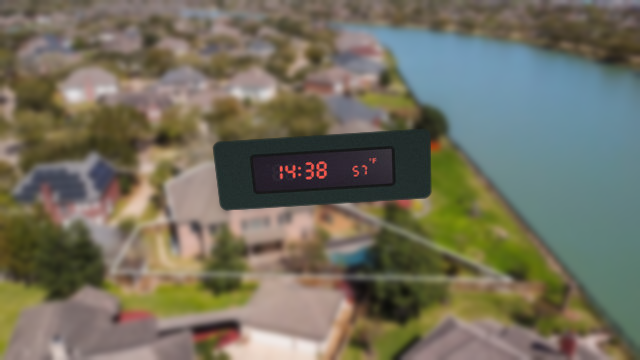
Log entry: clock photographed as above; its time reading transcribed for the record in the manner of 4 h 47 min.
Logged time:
14 h 38 min
